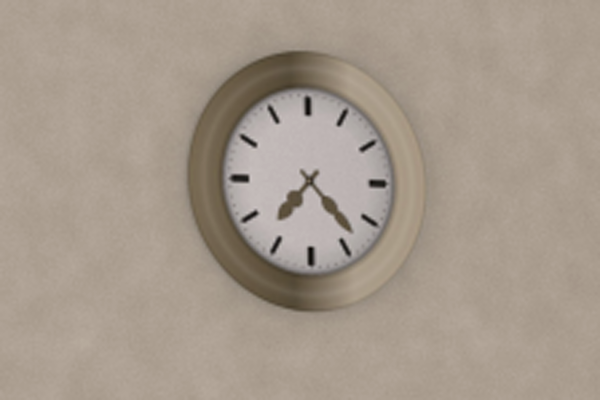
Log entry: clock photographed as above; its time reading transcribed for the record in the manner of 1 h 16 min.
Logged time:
7 h 23 min
